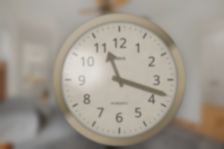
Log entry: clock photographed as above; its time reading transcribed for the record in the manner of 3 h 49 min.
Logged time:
11 h 18 min
